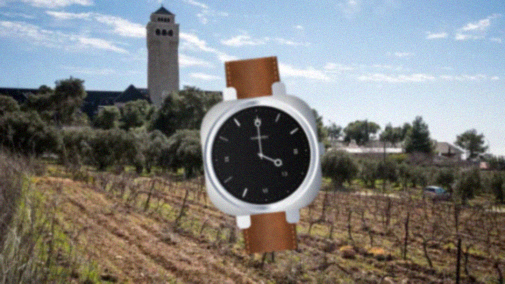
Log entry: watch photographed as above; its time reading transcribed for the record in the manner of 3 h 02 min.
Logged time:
4 h 00 min
